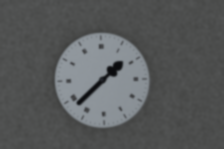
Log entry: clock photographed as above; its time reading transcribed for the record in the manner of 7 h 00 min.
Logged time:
1 h 38 min
